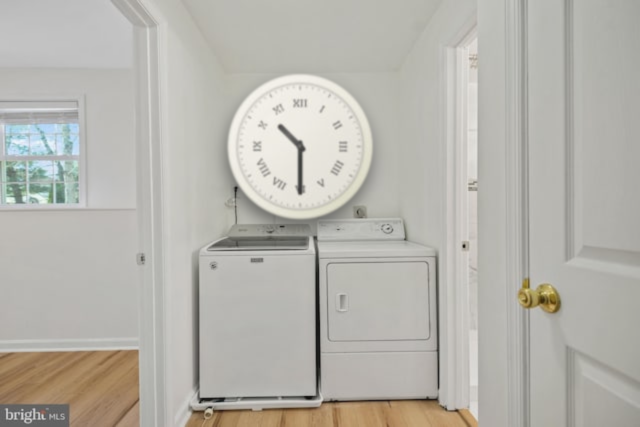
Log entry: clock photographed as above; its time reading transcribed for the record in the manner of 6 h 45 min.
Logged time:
10 h 30 min
